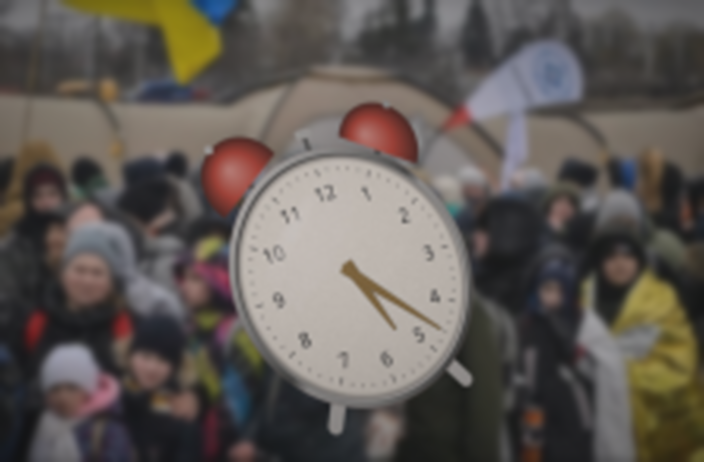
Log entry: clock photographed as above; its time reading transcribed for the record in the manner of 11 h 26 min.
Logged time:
5 h 23 min
